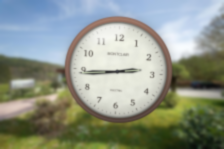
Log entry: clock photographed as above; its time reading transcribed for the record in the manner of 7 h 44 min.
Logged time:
2 h 44 min
